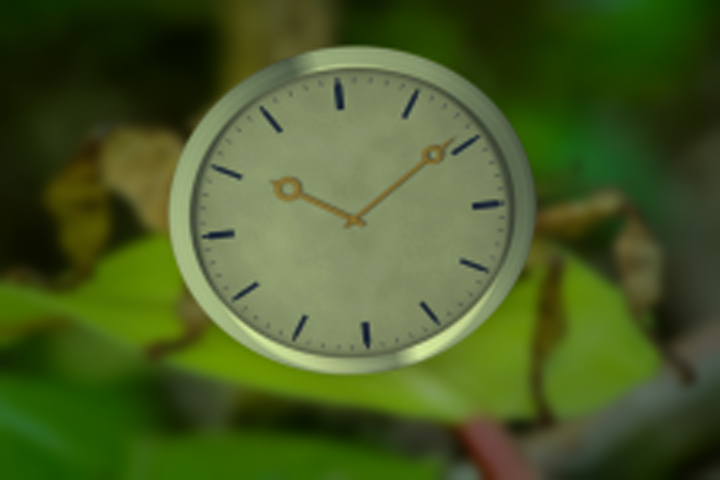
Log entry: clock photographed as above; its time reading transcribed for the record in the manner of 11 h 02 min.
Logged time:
10 h 09 min
